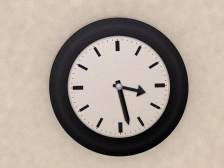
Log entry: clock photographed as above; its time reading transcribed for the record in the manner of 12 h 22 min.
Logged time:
3 h 28 min
